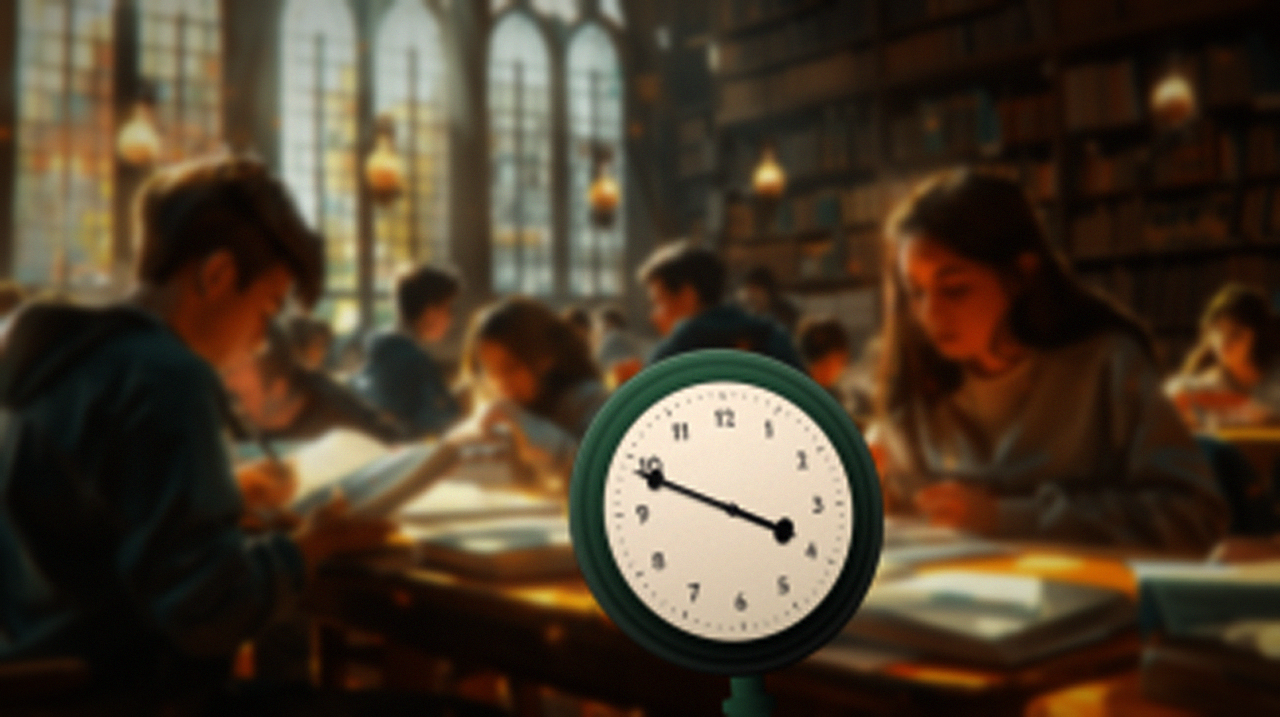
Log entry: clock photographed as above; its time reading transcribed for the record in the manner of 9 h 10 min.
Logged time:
3 h 49 min
